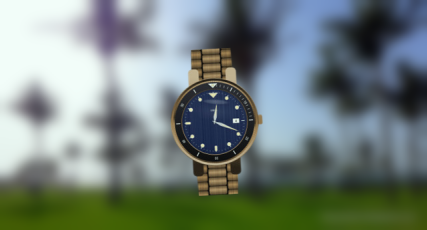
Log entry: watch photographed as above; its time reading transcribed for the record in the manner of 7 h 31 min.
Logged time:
12 h 19 min
